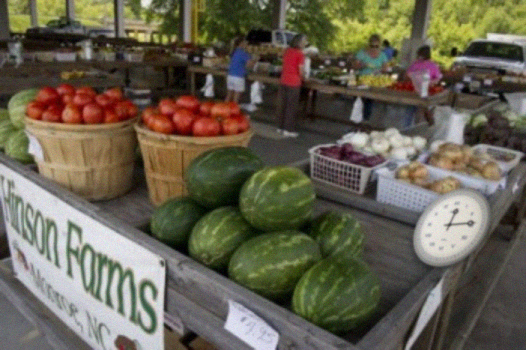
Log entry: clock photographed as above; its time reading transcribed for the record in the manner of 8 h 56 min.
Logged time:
12 h 14 min
